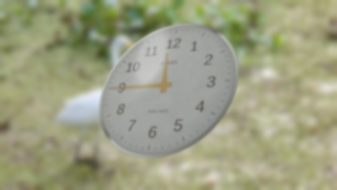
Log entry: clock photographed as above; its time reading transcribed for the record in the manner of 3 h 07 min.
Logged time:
11 h 45 min
